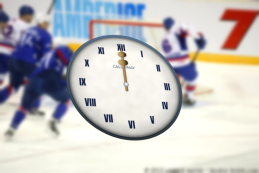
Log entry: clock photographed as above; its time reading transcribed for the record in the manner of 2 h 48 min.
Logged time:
12 h 00 min
